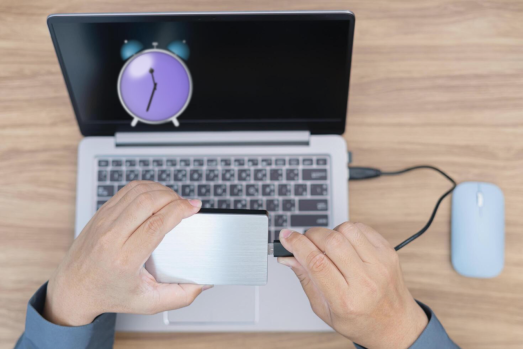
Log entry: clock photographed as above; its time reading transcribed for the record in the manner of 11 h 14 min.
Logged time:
11 h 33 min
